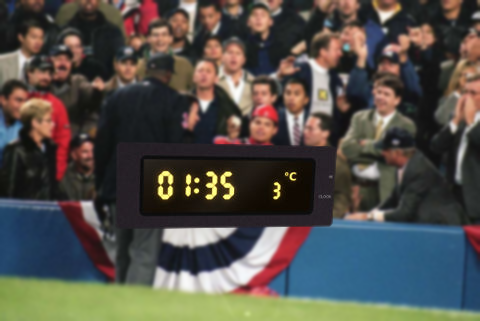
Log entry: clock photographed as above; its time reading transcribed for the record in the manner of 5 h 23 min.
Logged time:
1 h 35 min
